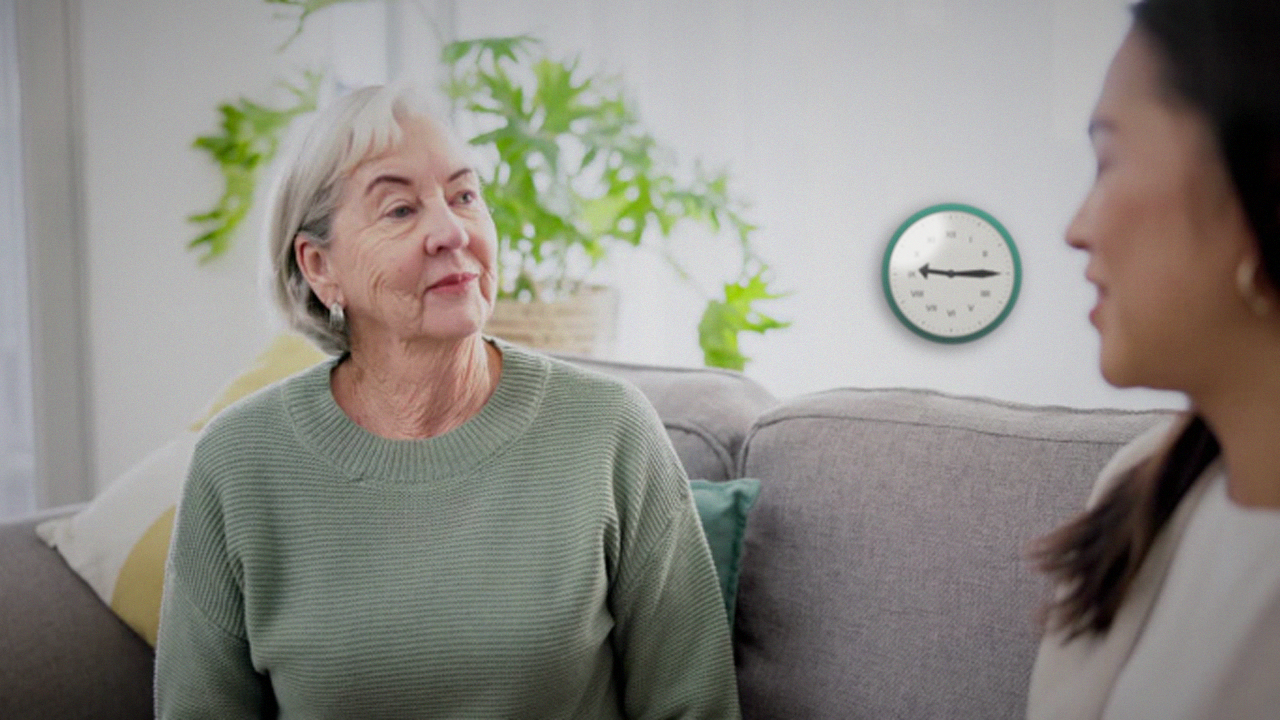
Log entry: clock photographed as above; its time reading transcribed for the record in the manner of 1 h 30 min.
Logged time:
9 h 15 min
